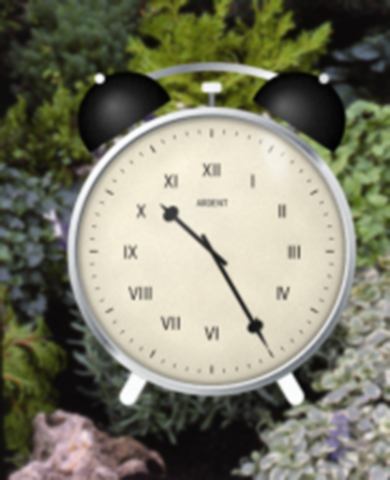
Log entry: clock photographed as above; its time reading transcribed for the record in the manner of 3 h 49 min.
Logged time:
10 h 25 min
